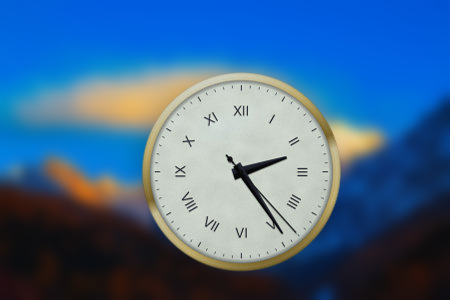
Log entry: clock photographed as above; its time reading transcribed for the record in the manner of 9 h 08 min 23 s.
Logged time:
2 h 24 min 23 s
